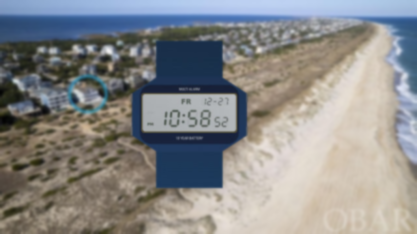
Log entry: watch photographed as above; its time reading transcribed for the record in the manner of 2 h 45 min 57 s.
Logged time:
10 h 58 min 52 s
